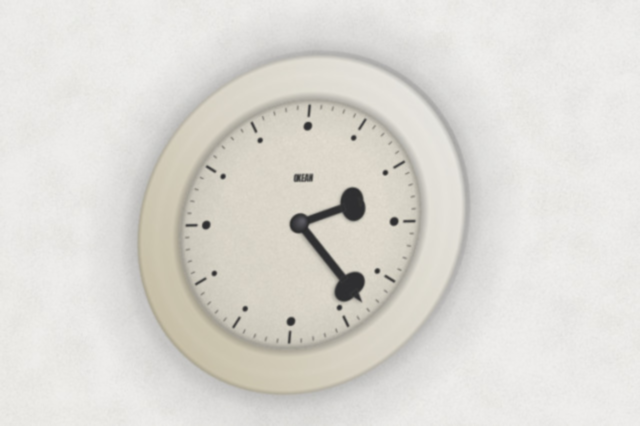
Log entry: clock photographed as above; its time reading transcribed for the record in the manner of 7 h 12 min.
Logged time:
2 h 23 min
